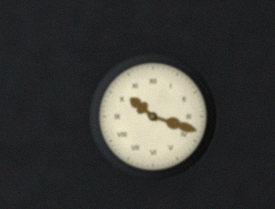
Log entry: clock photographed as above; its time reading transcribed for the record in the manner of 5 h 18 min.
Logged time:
10 h 18 min
